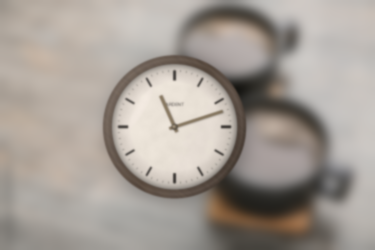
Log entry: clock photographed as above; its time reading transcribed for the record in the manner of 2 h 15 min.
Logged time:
11 h 12 min
